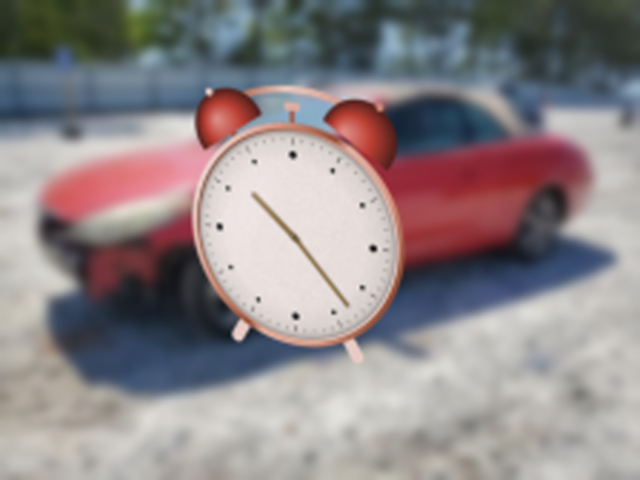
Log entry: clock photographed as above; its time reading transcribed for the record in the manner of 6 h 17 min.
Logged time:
10 h 23 min
